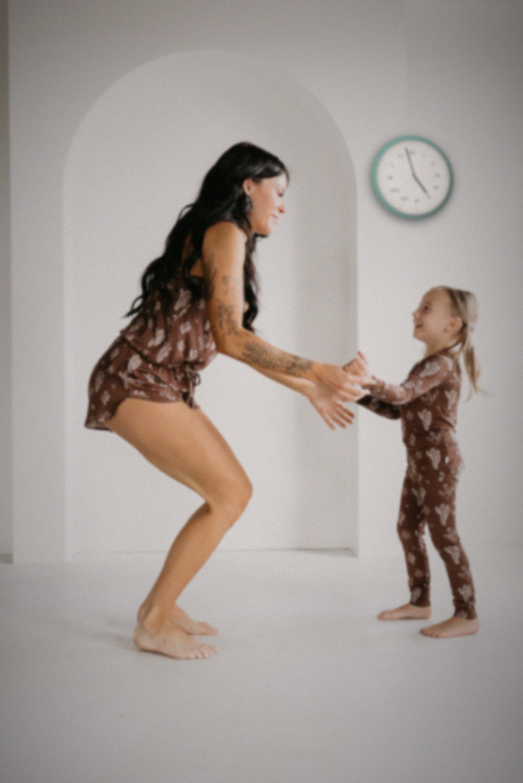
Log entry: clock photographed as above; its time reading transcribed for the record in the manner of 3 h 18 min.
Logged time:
4 h 58 min
